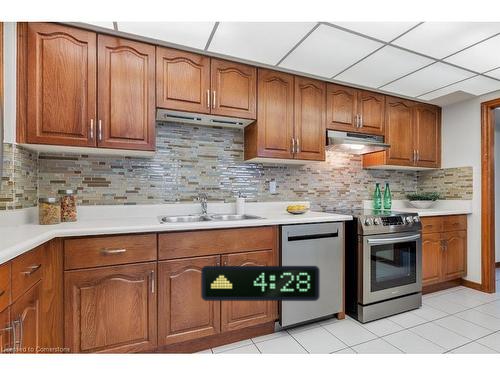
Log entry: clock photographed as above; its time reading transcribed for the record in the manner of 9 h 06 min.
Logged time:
4 h 28 min
